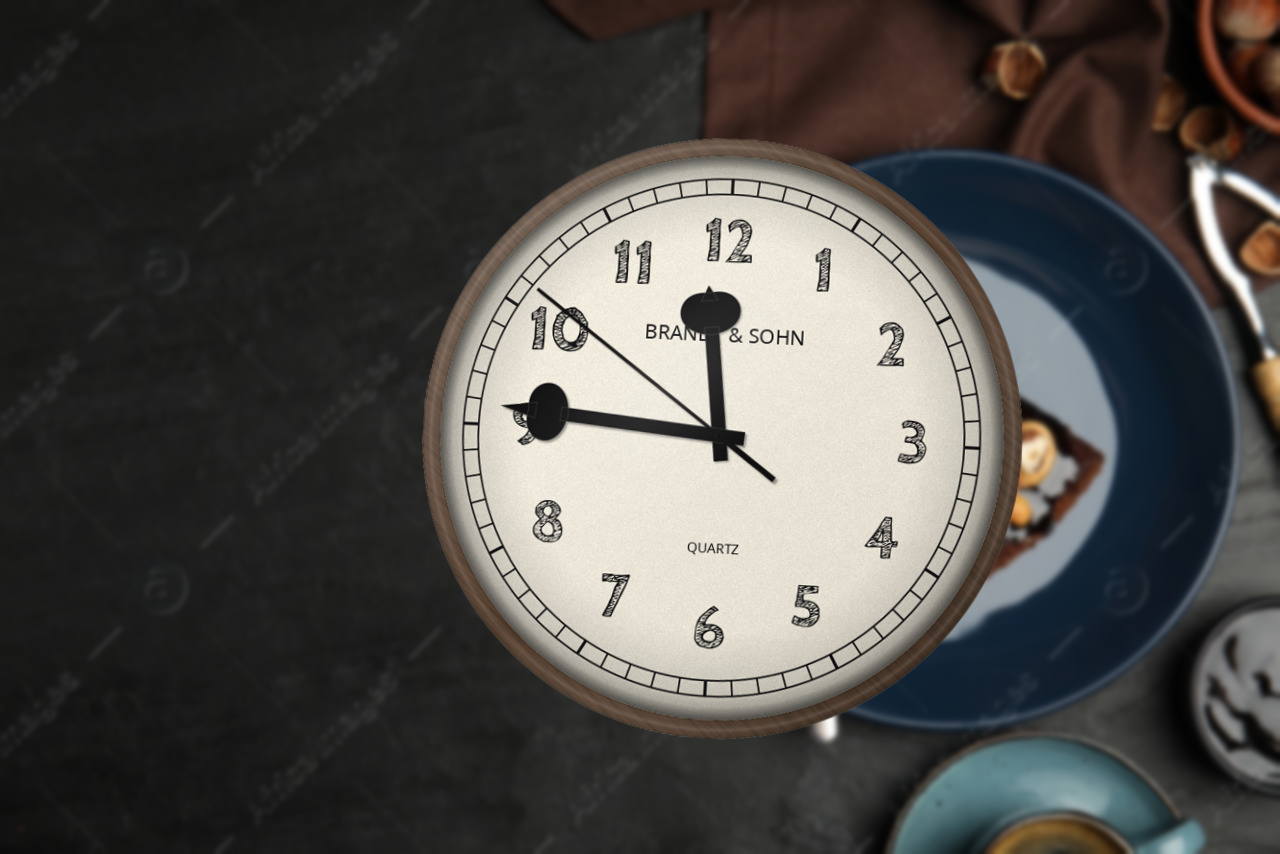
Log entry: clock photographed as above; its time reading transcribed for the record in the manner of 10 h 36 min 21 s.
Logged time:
11 h 45 min 51 s
